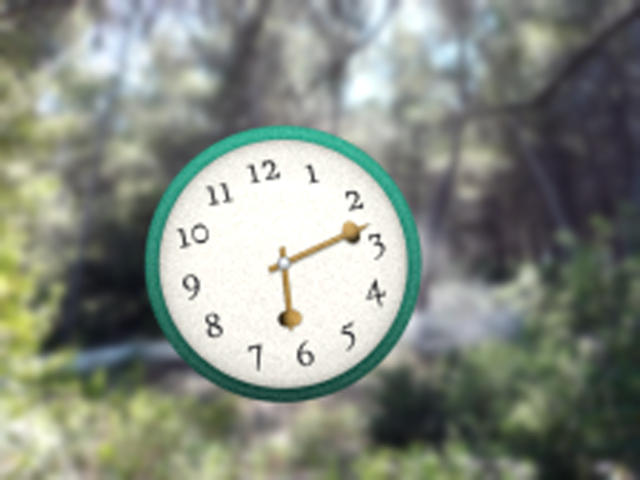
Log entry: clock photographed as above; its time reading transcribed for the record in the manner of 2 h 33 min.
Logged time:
6 h 13 min
